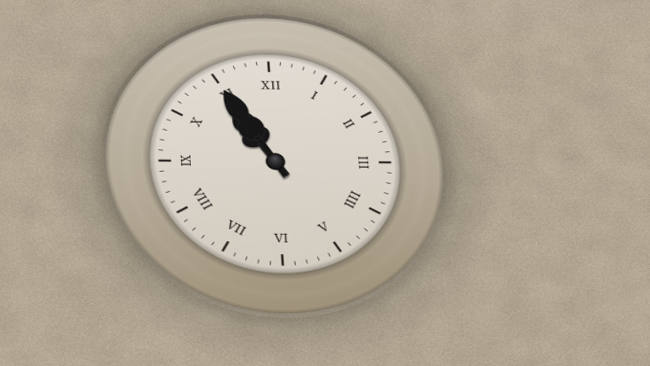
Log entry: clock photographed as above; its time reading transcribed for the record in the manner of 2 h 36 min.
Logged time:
10 h 55 min
